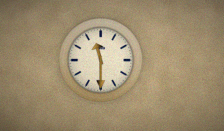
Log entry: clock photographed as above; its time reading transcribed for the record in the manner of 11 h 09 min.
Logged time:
11 h 30 min
